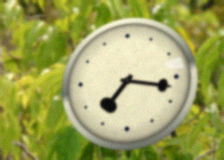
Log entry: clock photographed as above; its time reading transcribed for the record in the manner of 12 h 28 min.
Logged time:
7 h 17 min
